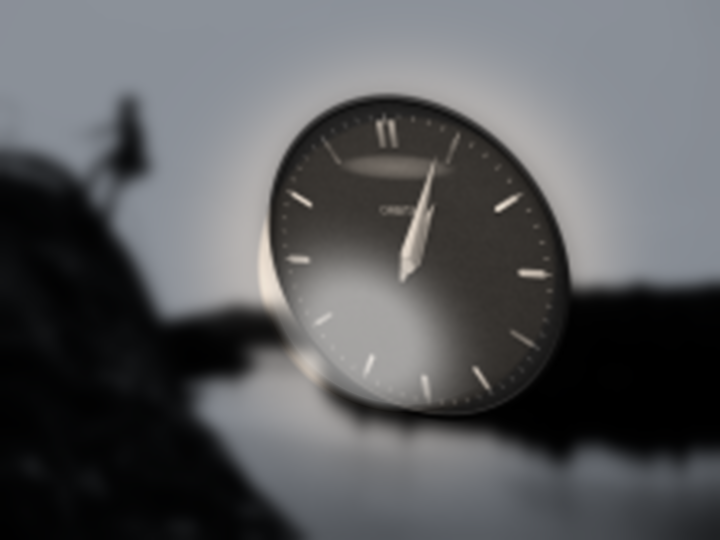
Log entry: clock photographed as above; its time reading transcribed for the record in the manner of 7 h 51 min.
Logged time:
1 h 04 min
